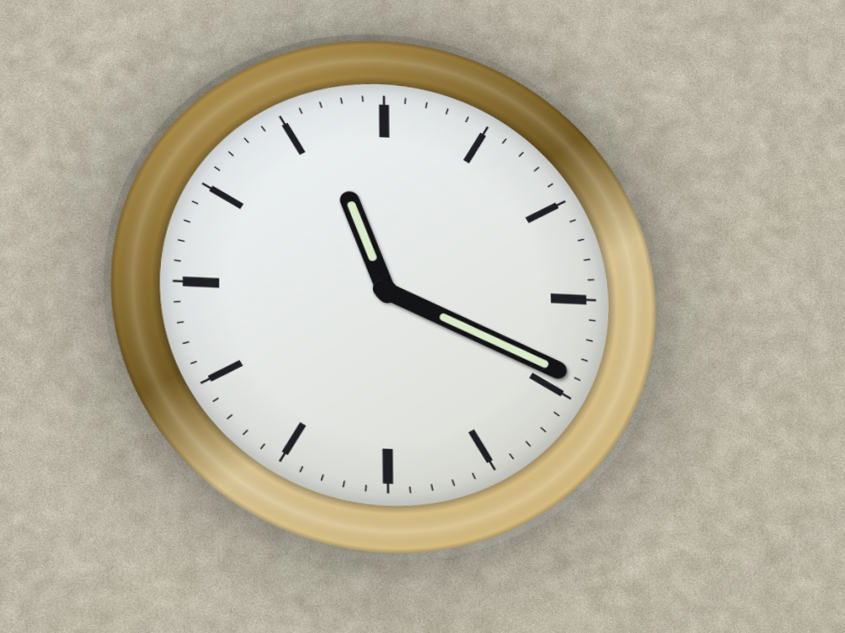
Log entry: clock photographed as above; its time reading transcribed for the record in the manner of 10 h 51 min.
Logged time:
11 h 19 min
